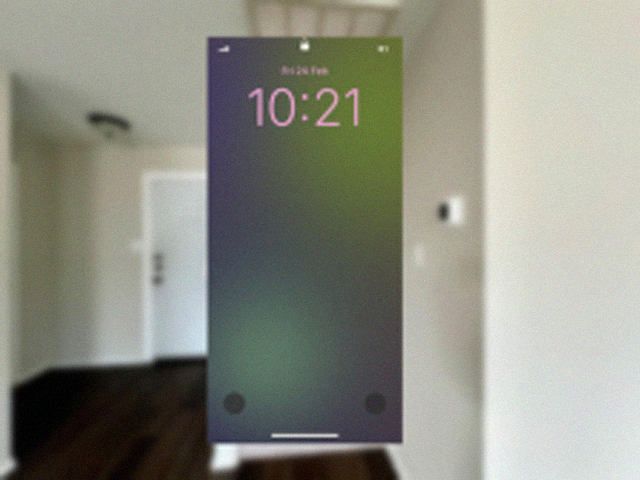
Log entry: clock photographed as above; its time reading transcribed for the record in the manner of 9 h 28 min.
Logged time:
10 h 21 min
